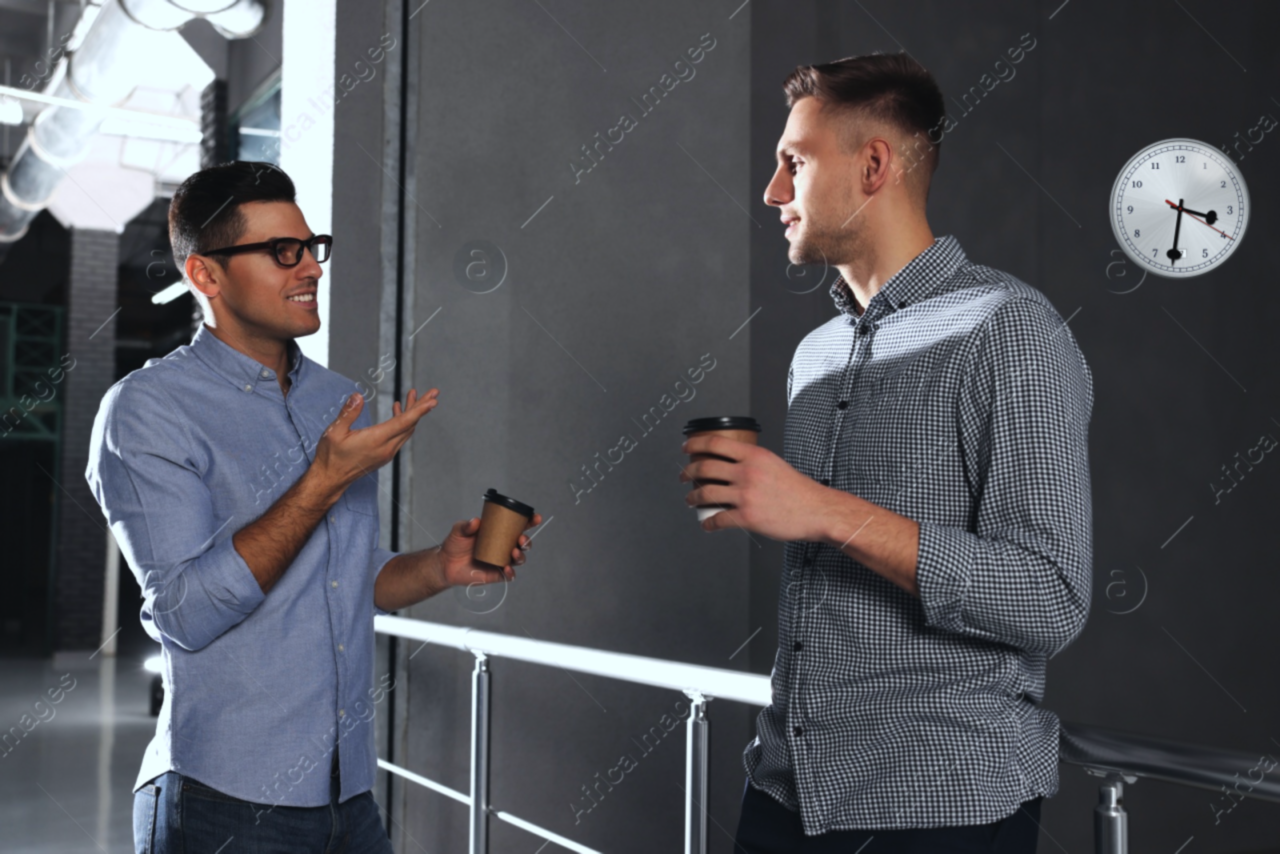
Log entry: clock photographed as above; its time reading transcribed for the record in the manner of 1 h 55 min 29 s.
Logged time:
3 h 31 min 20 s
